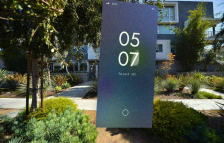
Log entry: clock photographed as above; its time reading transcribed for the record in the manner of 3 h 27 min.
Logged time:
5 h 07 min
